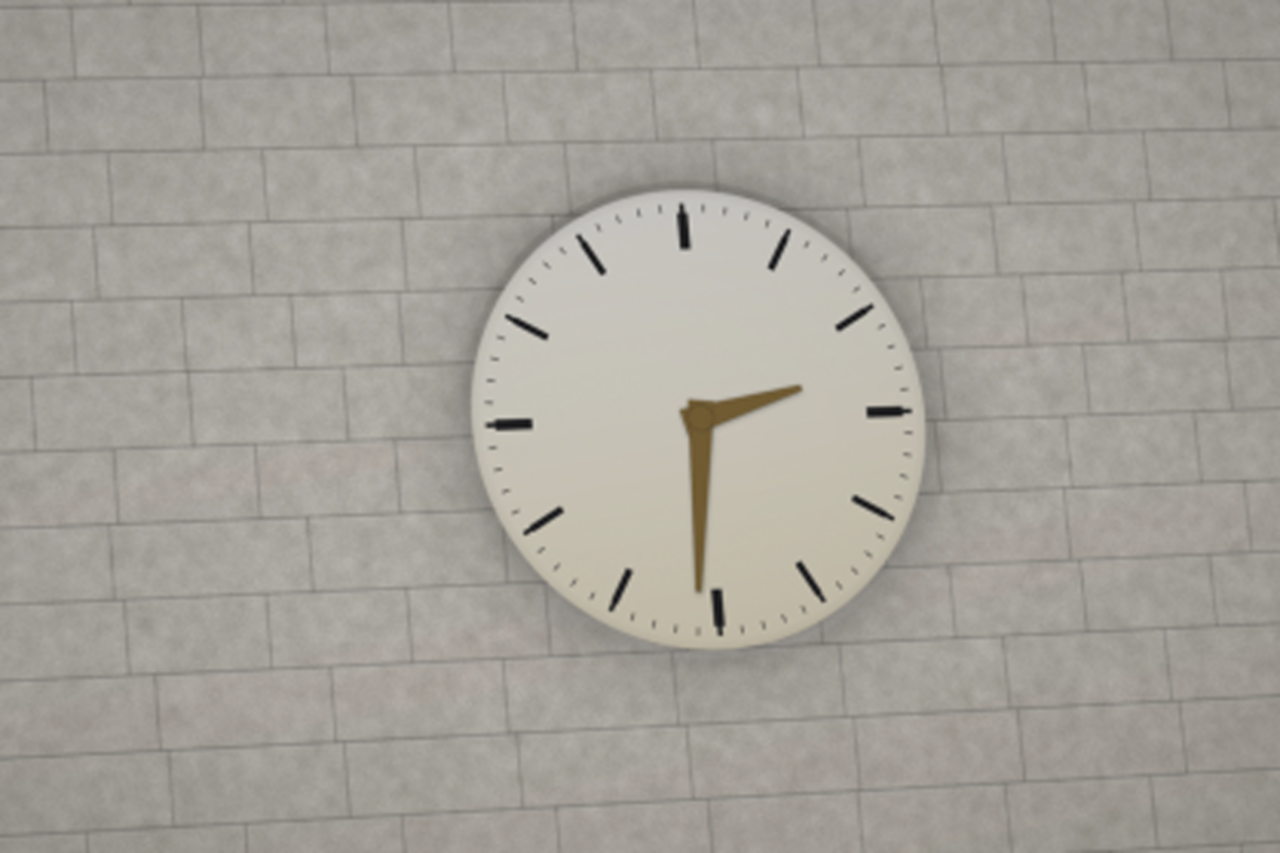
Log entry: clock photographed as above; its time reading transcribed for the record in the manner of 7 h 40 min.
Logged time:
2 h 31 min
